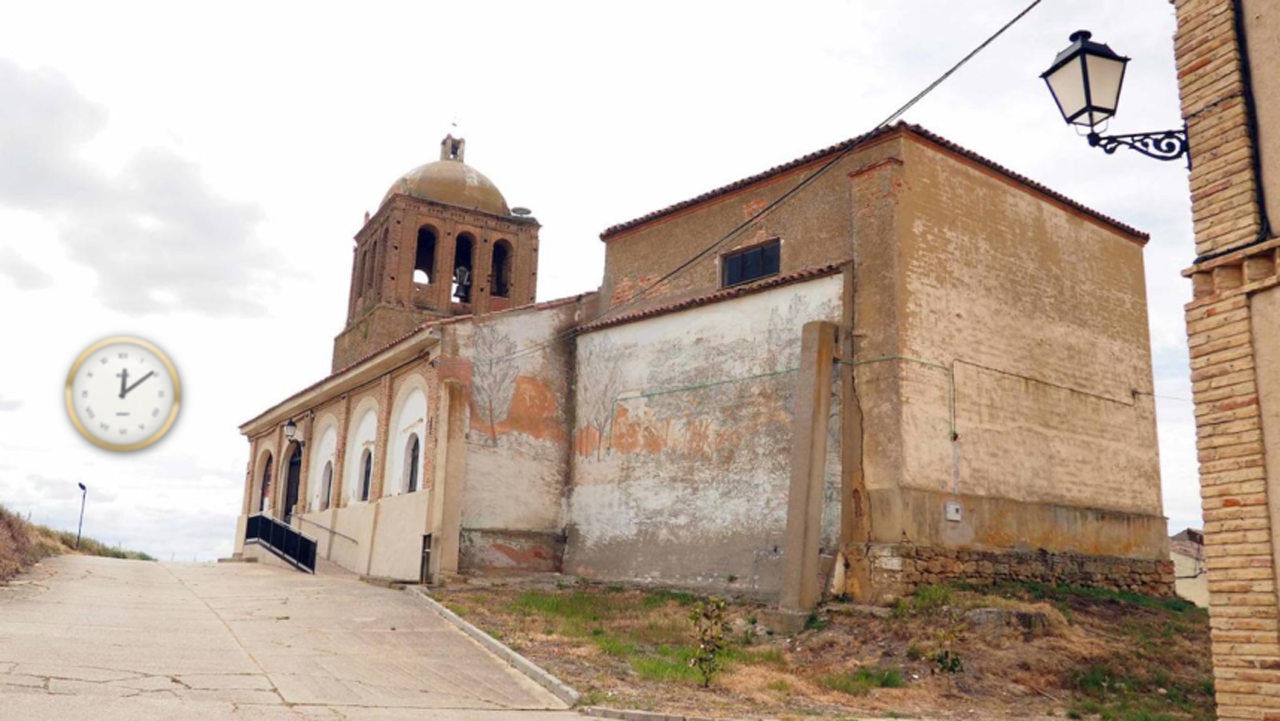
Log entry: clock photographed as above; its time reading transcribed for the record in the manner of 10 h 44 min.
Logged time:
12 h 09 min
